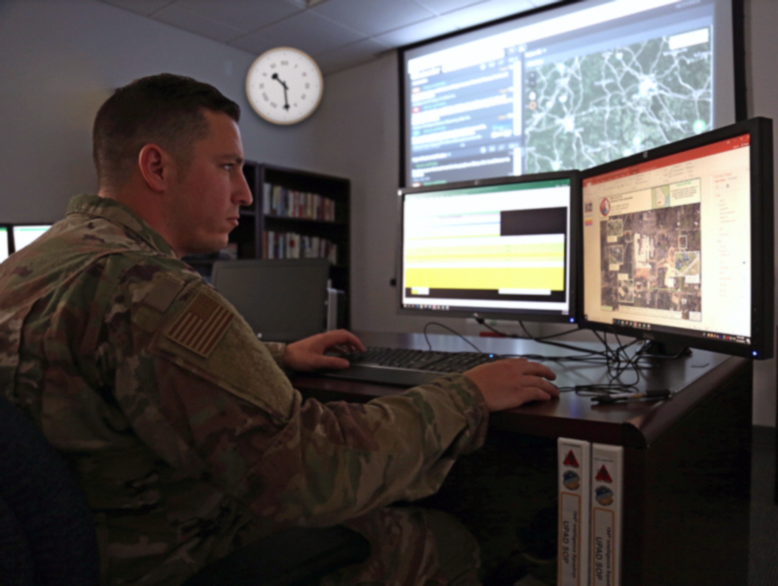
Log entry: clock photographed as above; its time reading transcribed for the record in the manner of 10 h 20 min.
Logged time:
10 h 29 min
